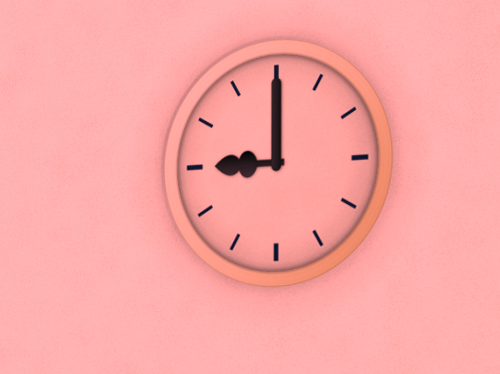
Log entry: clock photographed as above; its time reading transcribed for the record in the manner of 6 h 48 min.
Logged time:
9 h 00 min
